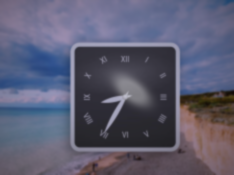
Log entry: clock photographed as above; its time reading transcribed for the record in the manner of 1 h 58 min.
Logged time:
8 h 35 min
